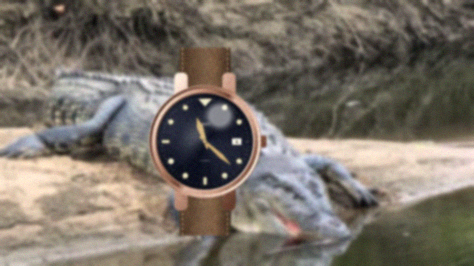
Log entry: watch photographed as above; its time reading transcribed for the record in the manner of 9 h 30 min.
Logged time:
11 h 22 min
